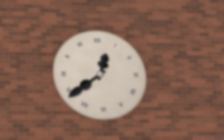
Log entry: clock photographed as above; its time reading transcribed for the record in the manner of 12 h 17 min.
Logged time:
12 h 39 min
